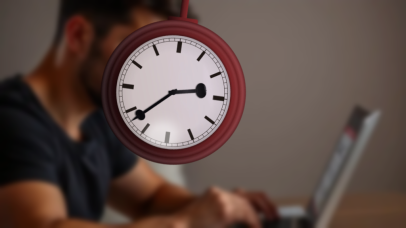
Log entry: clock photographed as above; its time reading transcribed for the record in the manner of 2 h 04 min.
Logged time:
2 h 38 min
